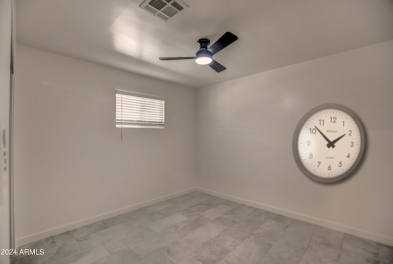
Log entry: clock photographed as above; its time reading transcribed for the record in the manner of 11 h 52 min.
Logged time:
1 h 52 min
